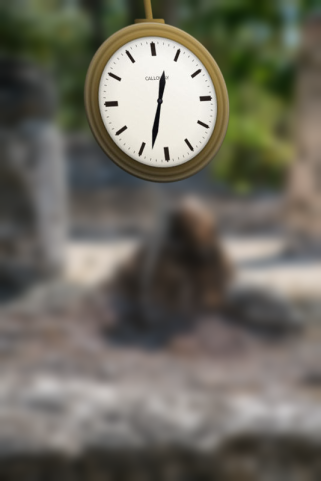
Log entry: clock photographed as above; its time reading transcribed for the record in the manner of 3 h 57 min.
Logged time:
12 h 33 min
